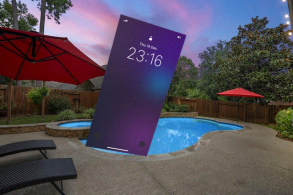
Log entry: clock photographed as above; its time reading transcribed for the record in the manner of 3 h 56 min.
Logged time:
23 h 16 min
